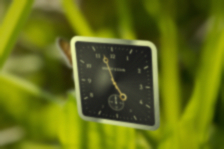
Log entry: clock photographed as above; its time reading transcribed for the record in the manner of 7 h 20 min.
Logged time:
4 h 57 min
